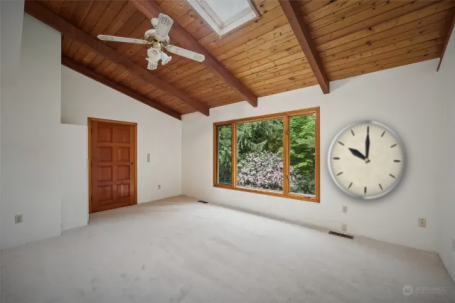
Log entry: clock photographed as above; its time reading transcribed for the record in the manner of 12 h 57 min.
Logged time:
10 h 00 min
